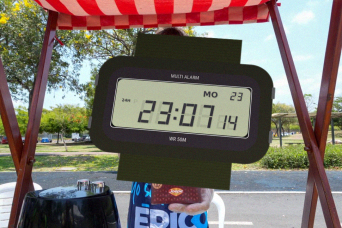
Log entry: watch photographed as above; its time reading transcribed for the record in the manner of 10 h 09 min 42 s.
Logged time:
23 h 07 min 14 s
